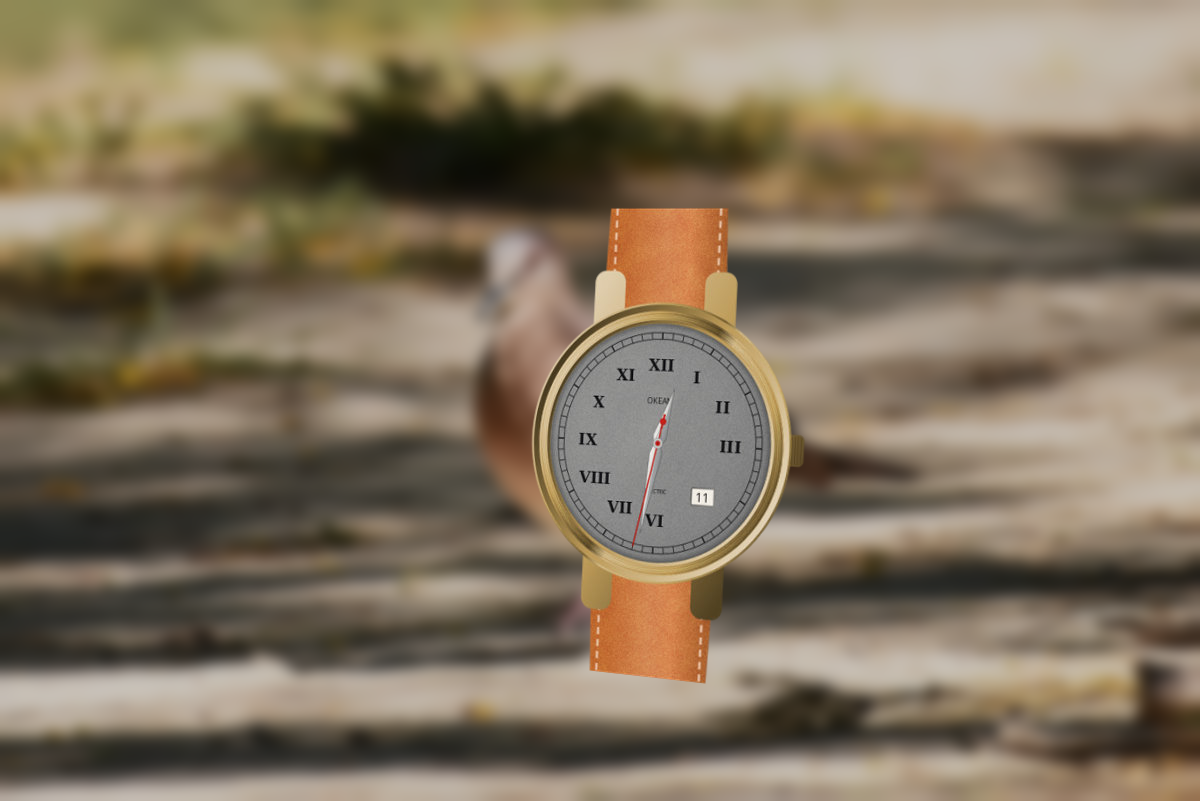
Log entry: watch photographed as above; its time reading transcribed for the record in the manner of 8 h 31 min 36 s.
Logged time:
12 h 31 min 32 s
